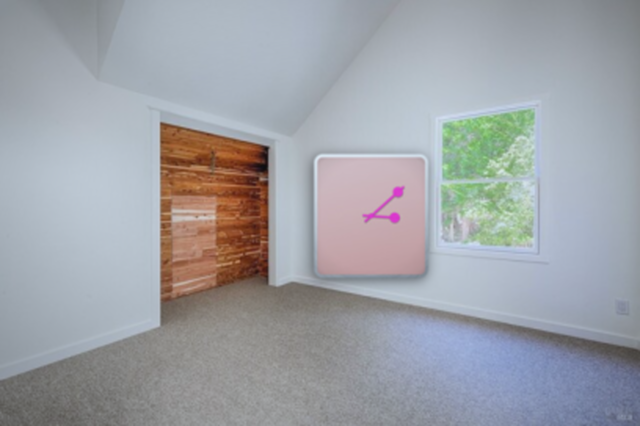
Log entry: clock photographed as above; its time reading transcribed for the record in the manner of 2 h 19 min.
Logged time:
3 h 08 min
